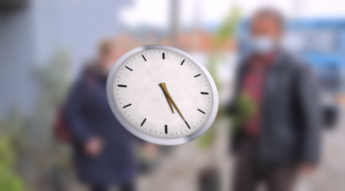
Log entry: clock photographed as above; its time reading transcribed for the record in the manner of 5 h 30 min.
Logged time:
5 h 25 min
